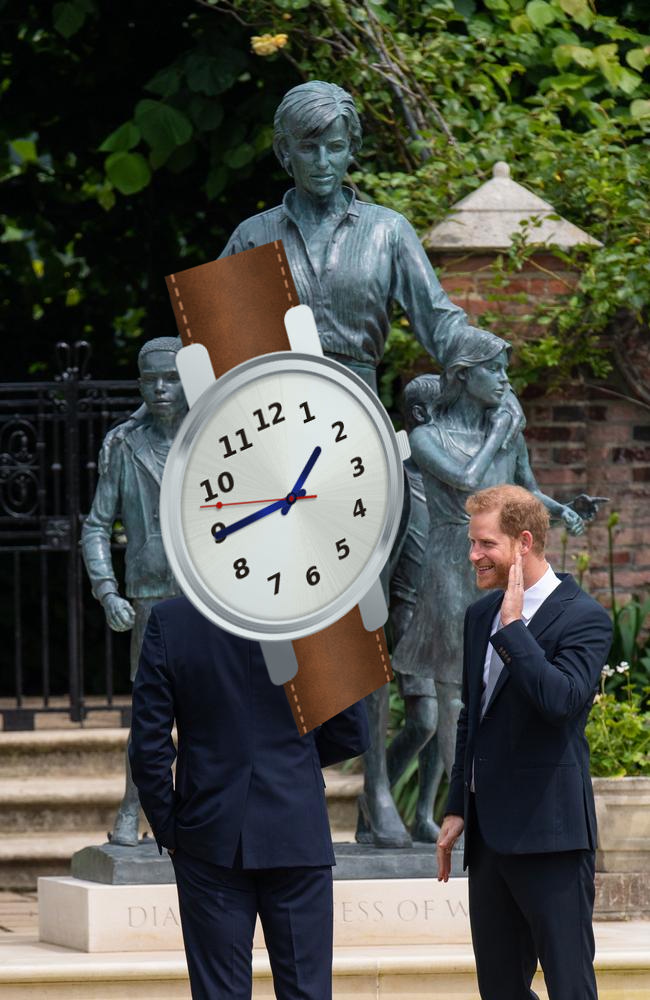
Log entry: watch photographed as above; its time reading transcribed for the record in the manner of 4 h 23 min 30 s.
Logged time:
1 h 44 min 48 s
